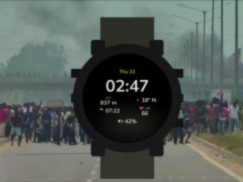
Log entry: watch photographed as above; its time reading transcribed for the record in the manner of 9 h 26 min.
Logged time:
2 h 47 min
